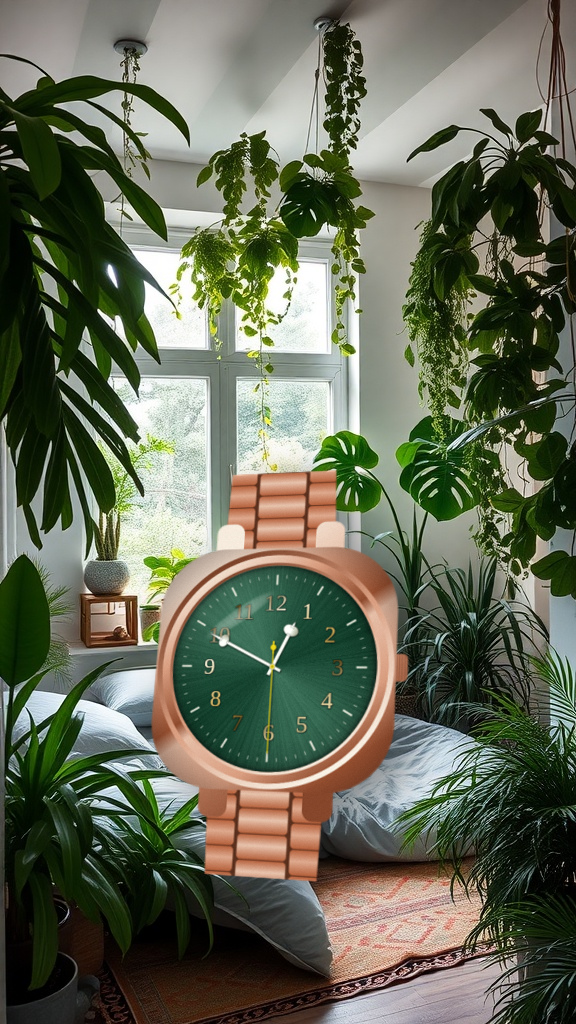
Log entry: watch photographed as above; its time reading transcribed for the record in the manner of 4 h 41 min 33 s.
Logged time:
12 h 49 min 30 s
